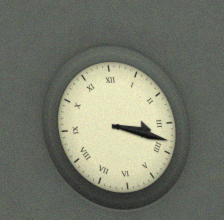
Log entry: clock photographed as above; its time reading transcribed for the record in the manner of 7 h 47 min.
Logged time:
3 h 18 min
